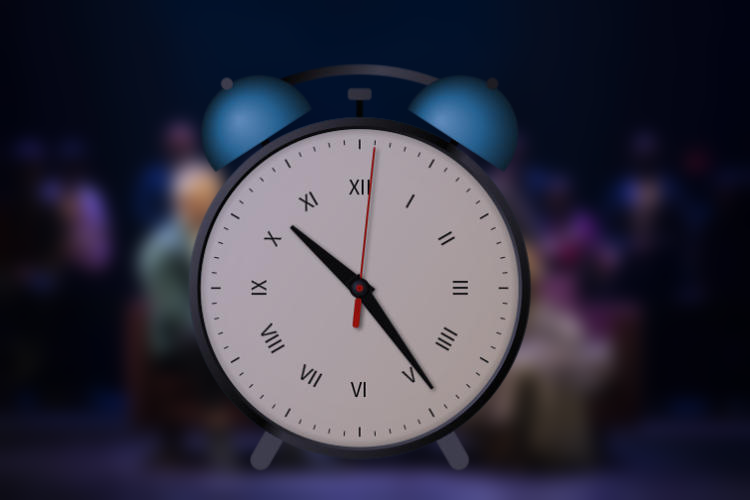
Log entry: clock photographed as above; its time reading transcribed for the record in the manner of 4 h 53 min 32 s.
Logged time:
10 h 24 min 01 s
